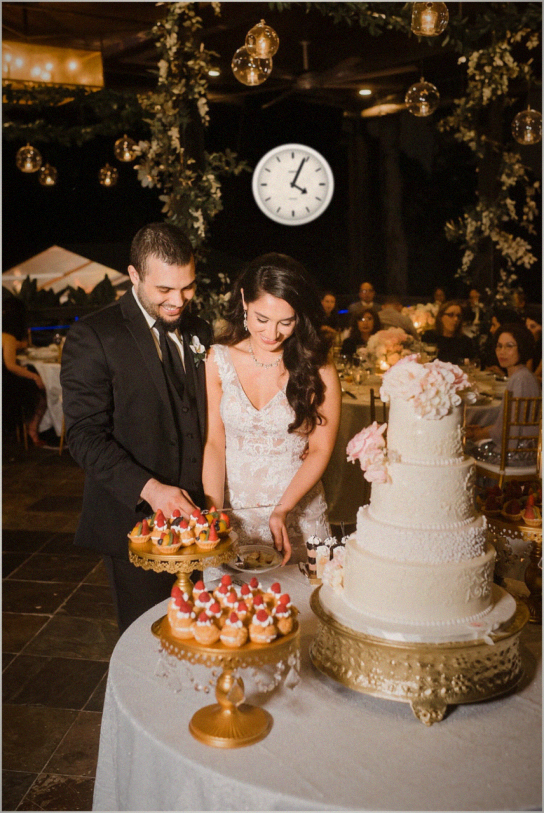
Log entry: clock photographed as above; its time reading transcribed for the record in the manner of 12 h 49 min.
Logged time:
4 h 04 min
